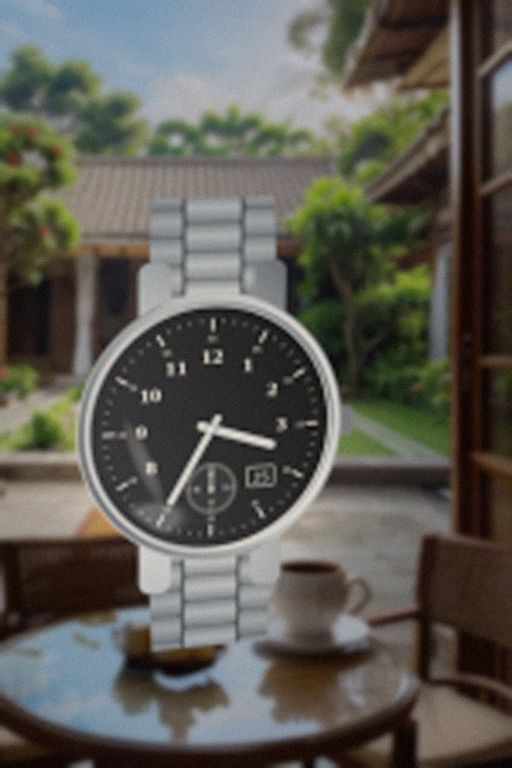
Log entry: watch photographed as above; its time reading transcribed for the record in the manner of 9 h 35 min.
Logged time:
3 h 35 min
